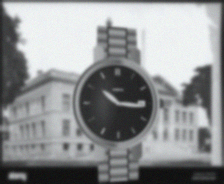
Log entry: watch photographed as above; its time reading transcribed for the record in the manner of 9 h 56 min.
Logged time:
10 h 16 min
